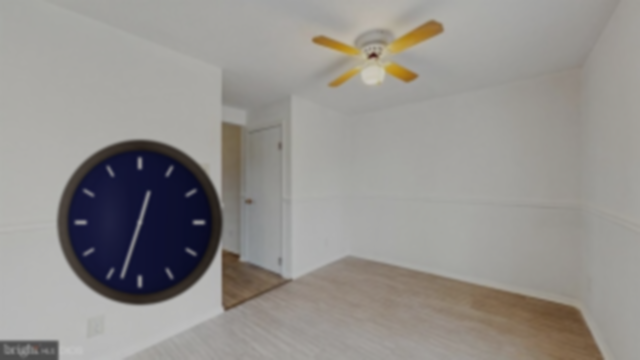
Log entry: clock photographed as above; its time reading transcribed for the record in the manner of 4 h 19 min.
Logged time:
12 h 33 min
